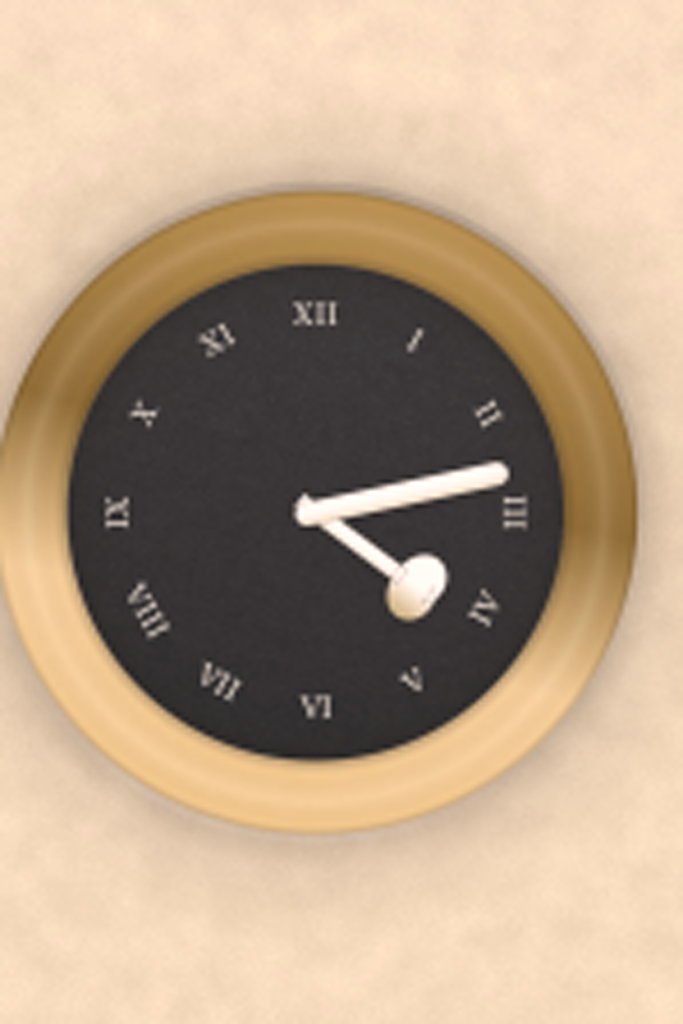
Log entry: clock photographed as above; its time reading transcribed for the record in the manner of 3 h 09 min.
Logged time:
4 h 13 min
